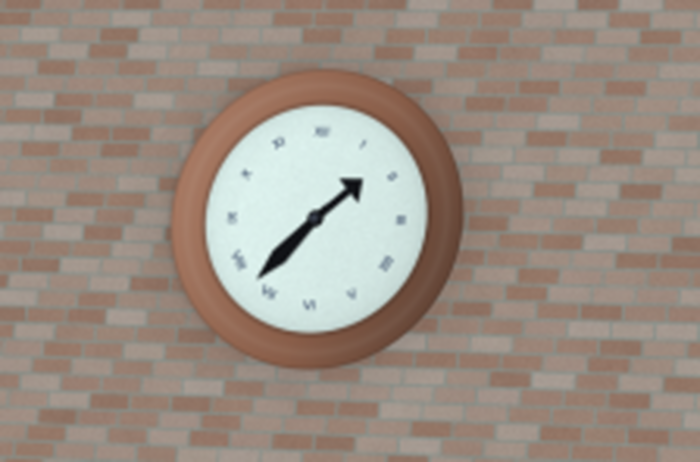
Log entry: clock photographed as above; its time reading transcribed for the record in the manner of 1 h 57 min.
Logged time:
1 h 37 min
